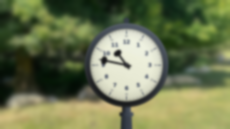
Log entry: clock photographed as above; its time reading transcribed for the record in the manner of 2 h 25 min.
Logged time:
10 h 47 min
